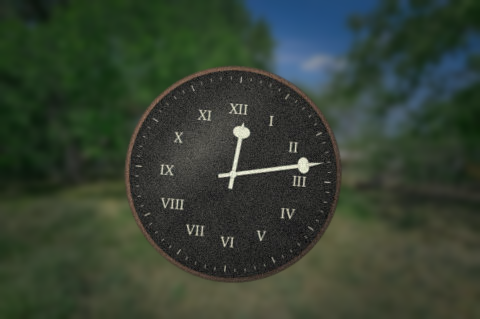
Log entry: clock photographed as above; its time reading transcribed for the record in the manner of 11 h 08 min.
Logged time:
12 h 13 min
